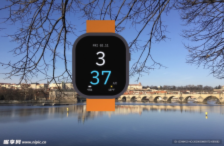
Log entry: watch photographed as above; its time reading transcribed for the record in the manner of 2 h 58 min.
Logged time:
3 h 37 min
